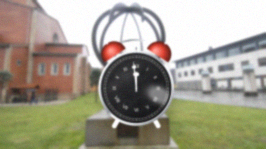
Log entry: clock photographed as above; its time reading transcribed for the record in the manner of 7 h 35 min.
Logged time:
11 h 59 min
